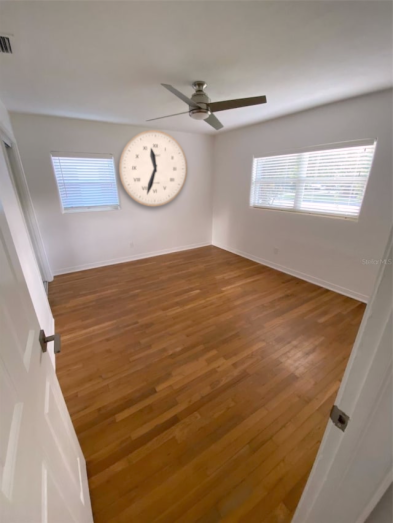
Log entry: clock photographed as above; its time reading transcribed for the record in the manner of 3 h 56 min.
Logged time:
11 h 33 min
